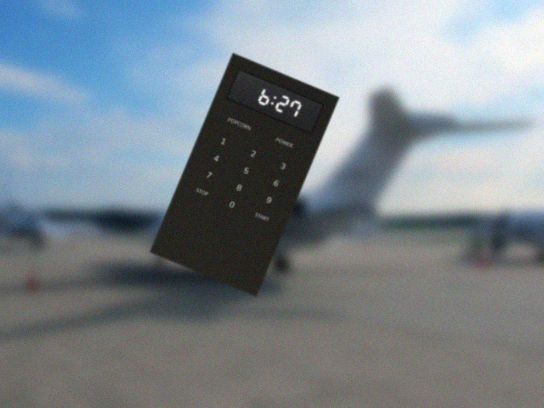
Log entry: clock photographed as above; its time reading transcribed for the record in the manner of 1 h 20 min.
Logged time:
6 h 27 min
